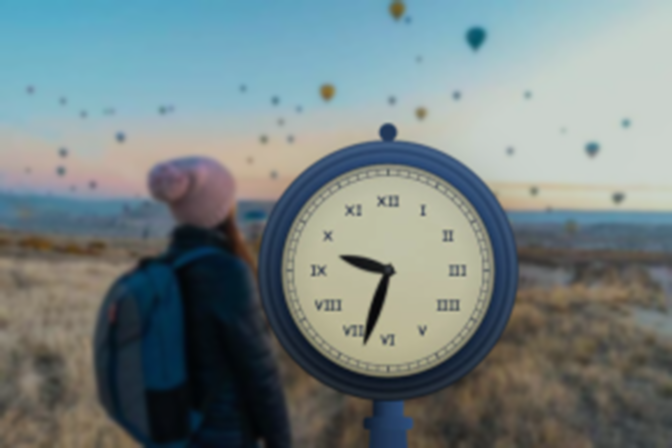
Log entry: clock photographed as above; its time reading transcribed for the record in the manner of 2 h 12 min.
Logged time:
9 h 33 min
